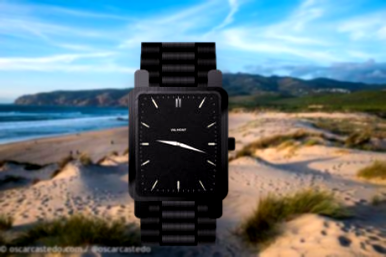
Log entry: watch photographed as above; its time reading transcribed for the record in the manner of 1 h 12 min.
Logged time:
9 h 18 min
